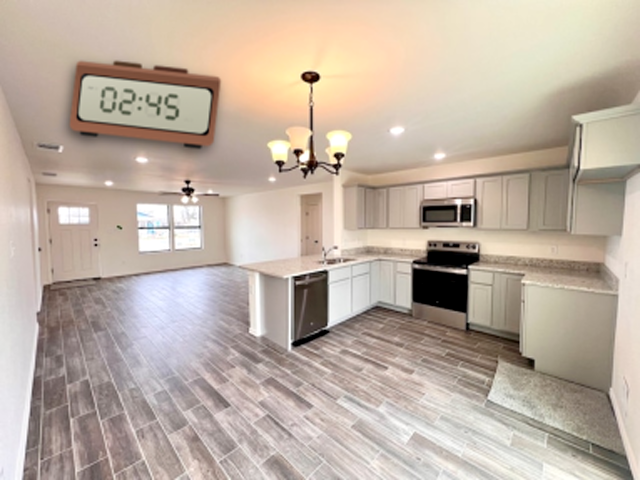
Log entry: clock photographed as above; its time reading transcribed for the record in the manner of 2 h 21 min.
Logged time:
2 h 45 min
